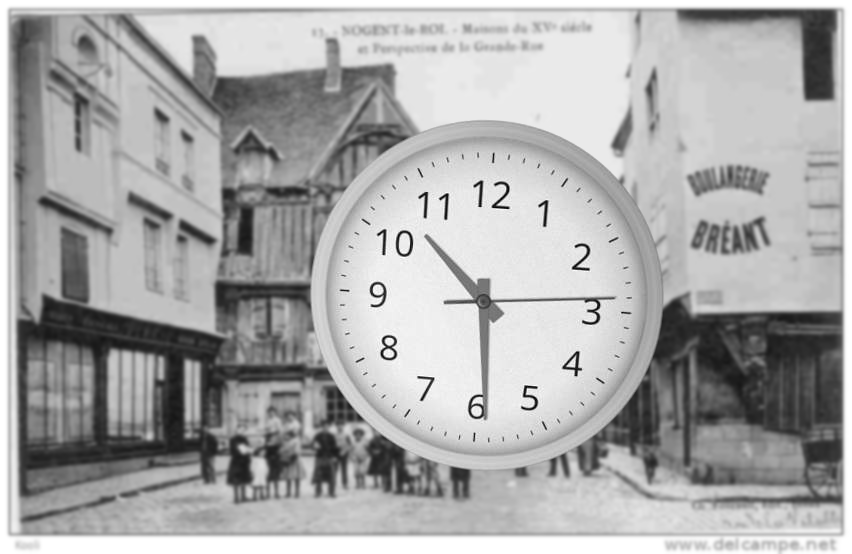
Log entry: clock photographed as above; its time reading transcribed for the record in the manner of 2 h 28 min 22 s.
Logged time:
10 h 29 min 14 s
